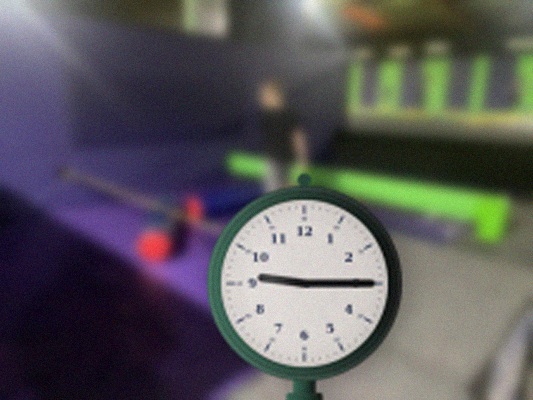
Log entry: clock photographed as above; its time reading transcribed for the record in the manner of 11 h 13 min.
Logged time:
9 h 15 min
